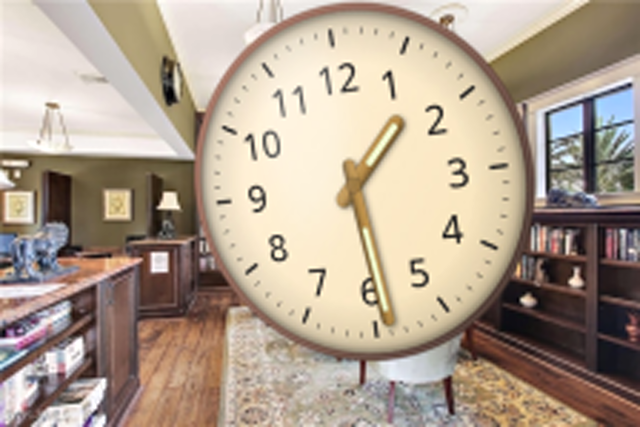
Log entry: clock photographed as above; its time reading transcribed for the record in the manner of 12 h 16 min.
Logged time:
1 h 29 min
